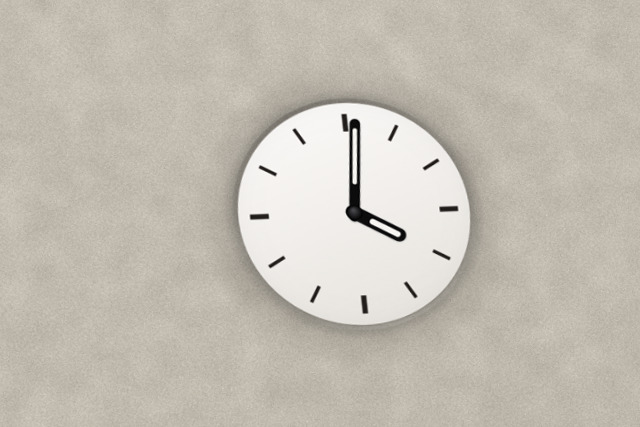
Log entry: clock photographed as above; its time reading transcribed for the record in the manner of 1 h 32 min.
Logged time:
4 h 01 min
